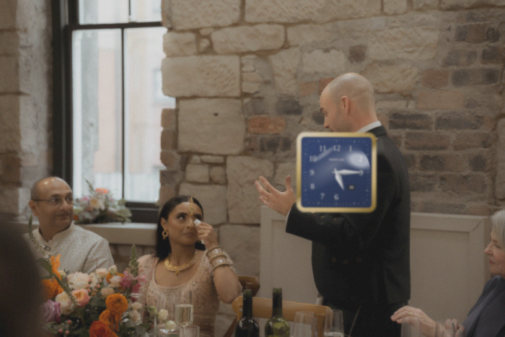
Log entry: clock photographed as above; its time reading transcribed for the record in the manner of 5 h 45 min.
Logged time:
5 h 15 min
